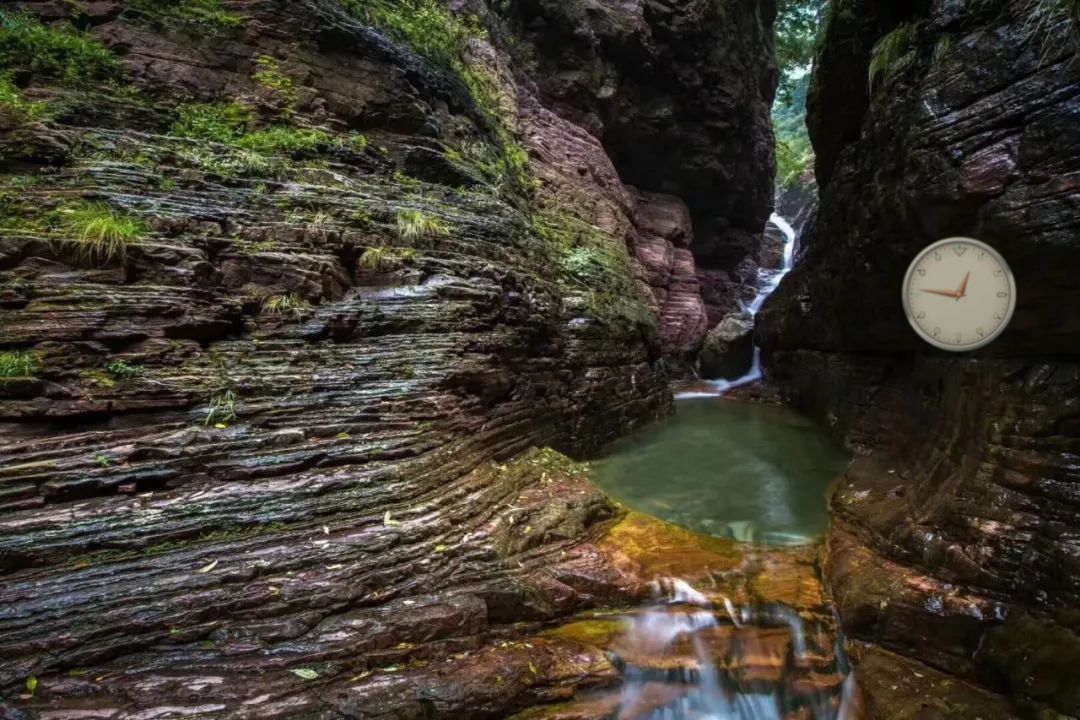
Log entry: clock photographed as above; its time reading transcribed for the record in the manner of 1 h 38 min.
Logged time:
12 h 46 min
